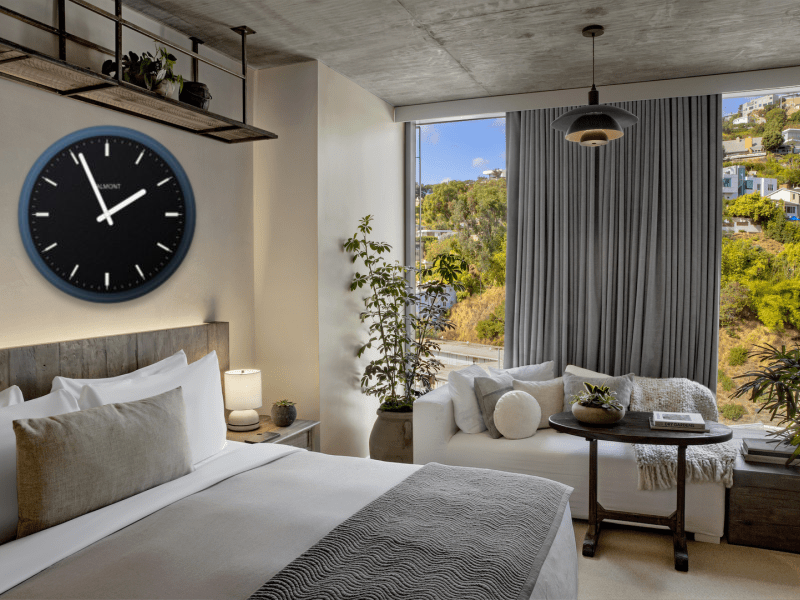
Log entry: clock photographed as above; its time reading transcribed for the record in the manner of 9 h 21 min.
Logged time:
1 h 56 min
